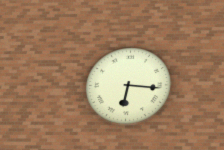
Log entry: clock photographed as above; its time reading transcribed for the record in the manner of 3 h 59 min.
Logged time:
6 h 16 min
